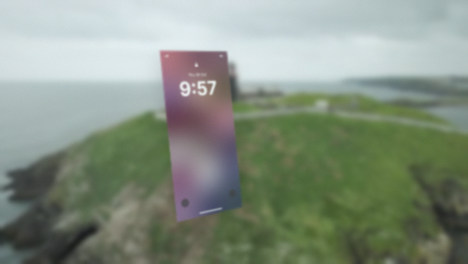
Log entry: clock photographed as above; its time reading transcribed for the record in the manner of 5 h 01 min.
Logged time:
9 h 57 min
